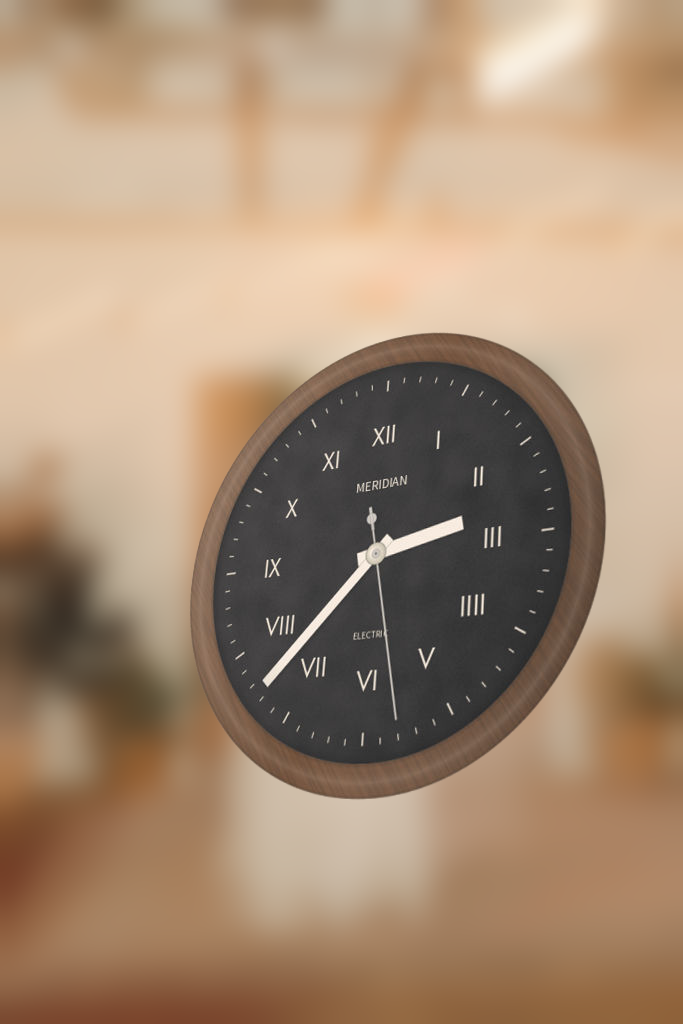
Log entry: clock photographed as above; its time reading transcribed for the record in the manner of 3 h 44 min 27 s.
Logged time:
2 h 37 min 28 s
